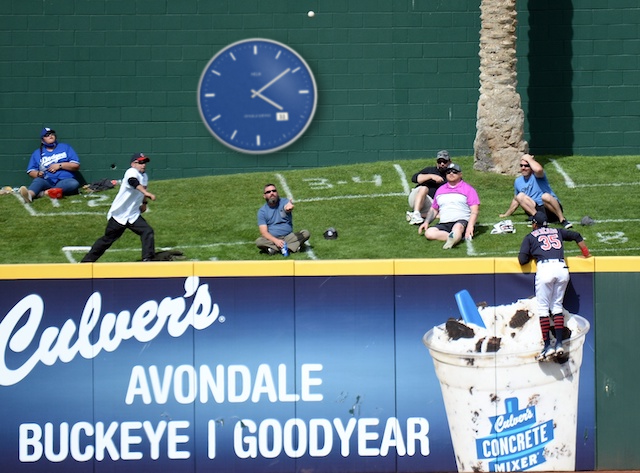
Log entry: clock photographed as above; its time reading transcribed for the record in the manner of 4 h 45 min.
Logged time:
4 h 09 min
